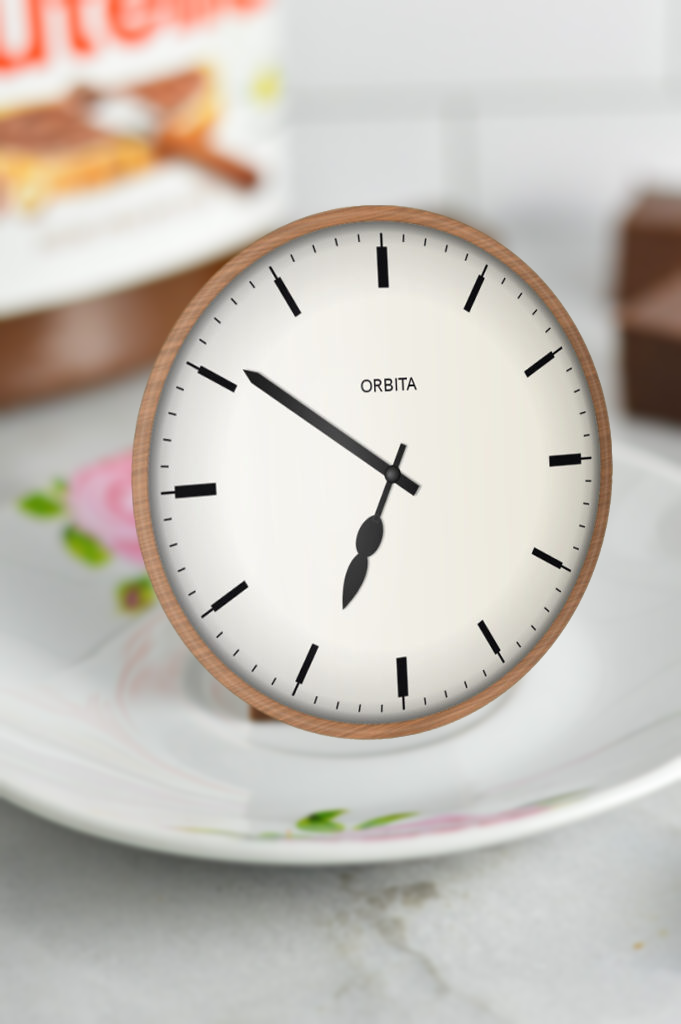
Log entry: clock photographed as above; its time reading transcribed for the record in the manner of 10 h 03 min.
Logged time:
6 h 51 min
